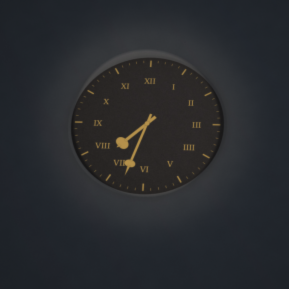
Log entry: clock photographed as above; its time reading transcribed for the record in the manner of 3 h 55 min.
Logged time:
7 h 33 min
